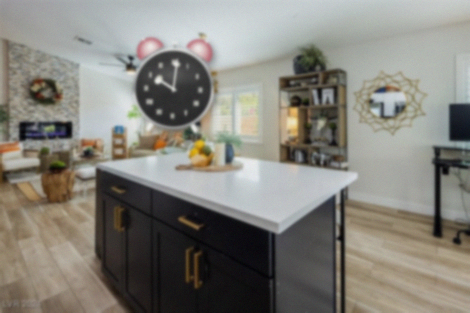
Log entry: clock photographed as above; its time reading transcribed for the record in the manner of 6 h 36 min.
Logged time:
10 h 01 min
